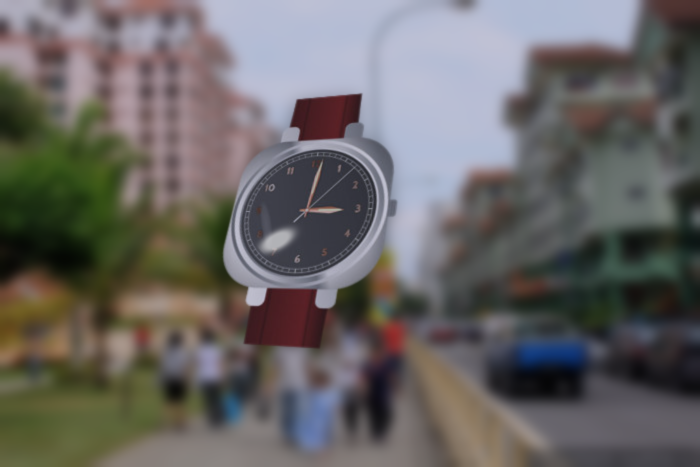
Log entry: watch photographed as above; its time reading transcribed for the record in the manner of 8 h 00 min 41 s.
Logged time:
3 h 01 min 07 s
